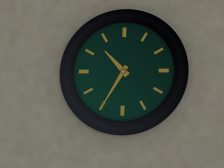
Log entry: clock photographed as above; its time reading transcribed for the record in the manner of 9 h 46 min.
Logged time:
10 h 35 min
